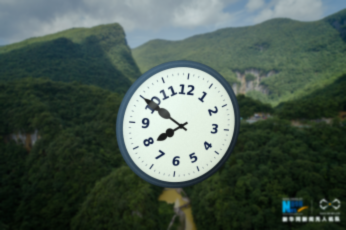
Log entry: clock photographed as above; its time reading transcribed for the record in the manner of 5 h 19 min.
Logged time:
7 h 50 min
